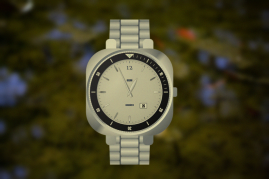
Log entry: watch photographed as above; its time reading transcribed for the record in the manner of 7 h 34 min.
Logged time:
12 h 56 min
